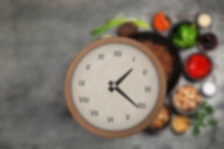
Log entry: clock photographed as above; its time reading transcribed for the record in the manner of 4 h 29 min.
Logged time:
1 h 21 min
